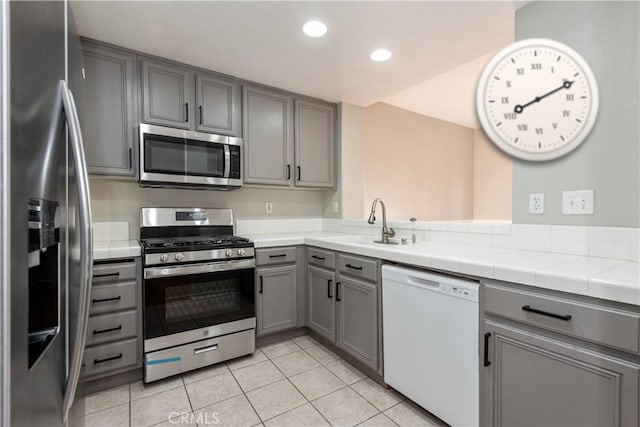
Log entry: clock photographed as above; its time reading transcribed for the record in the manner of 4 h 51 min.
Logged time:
8 h 11 min
